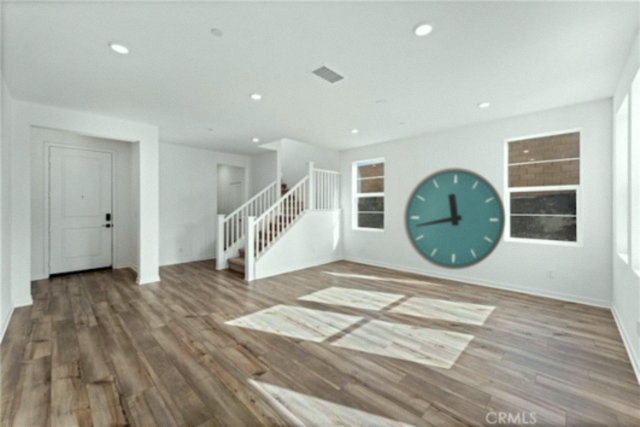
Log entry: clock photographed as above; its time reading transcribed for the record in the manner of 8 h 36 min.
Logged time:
11 h 43 min
